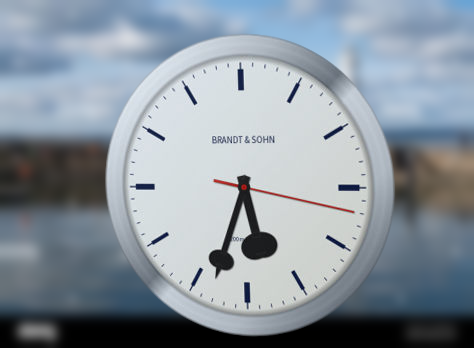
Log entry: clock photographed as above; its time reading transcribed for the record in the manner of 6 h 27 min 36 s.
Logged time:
5 h 33 min 17 s
